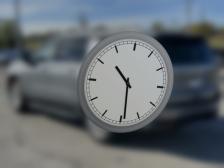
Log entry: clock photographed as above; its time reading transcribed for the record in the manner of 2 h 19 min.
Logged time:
10 h 29 min
